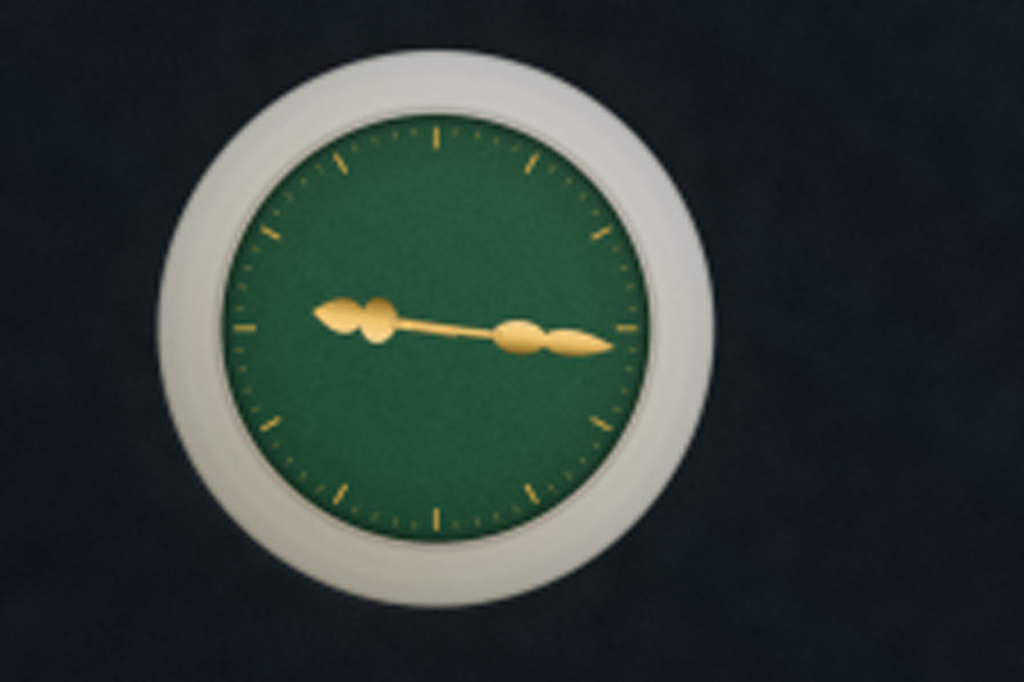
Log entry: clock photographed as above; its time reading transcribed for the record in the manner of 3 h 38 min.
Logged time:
9 h 16 min
